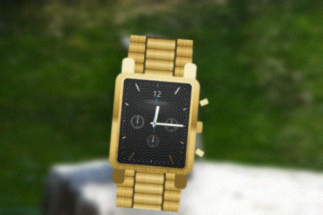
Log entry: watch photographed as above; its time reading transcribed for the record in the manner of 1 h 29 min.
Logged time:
12 h 15 min
